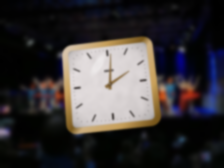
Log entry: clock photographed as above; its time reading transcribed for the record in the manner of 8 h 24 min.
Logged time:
2 h 01 min
